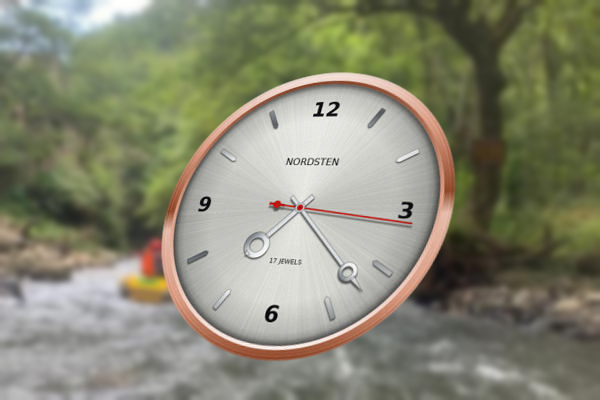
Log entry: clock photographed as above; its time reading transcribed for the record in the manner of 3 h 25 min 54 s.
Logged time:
7 h 22 min 16 s
